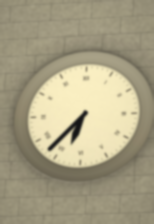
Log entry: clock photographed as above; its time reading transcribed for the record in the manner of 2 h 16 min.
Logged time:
6 h 37 min
